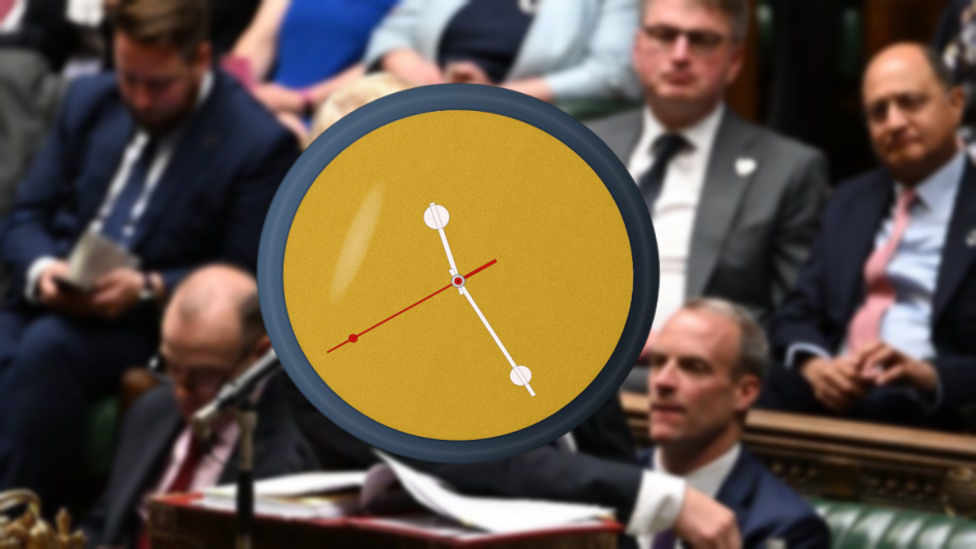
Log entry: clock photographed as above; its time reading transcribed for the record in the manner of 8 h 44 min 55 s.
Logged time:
11 h 24 min 40 s
